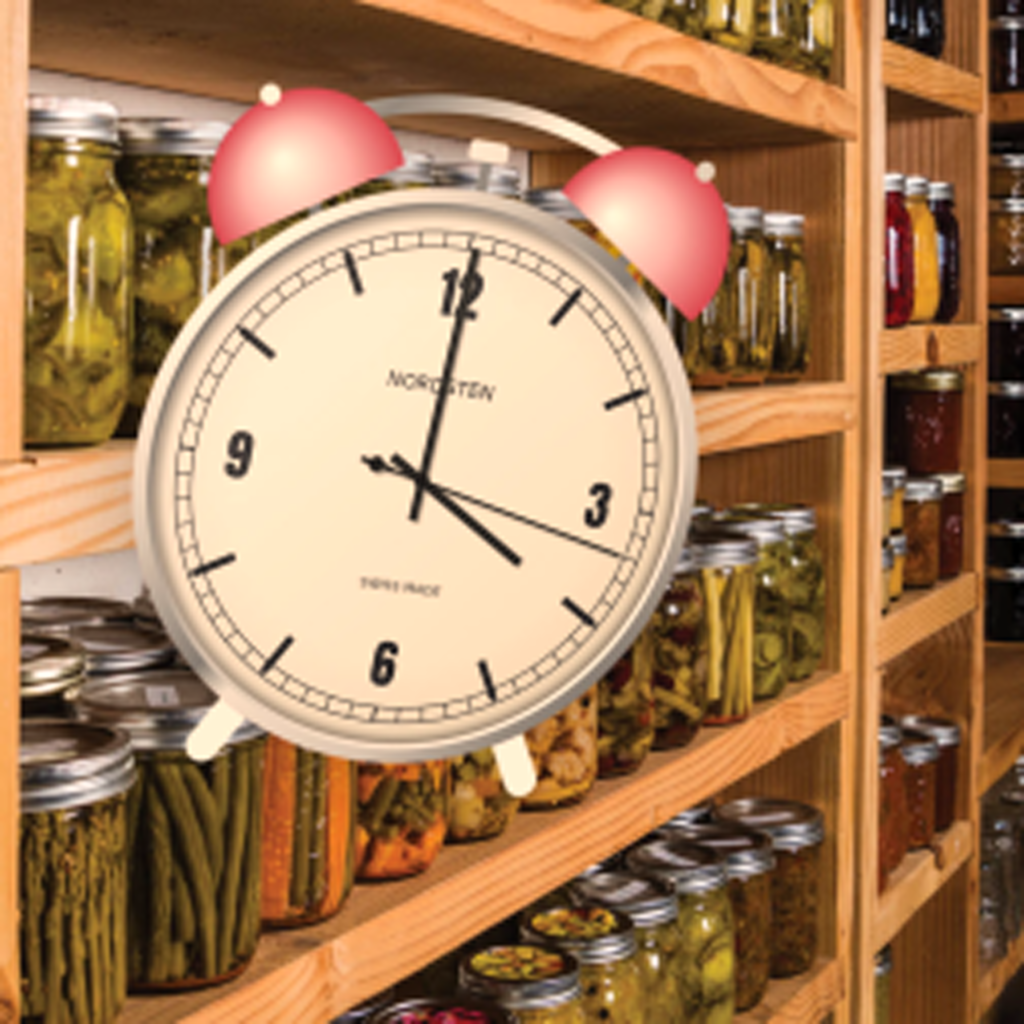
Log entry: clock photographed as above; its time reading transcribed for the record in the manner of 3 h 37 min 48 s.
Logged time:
4 h 00 min 17 s
